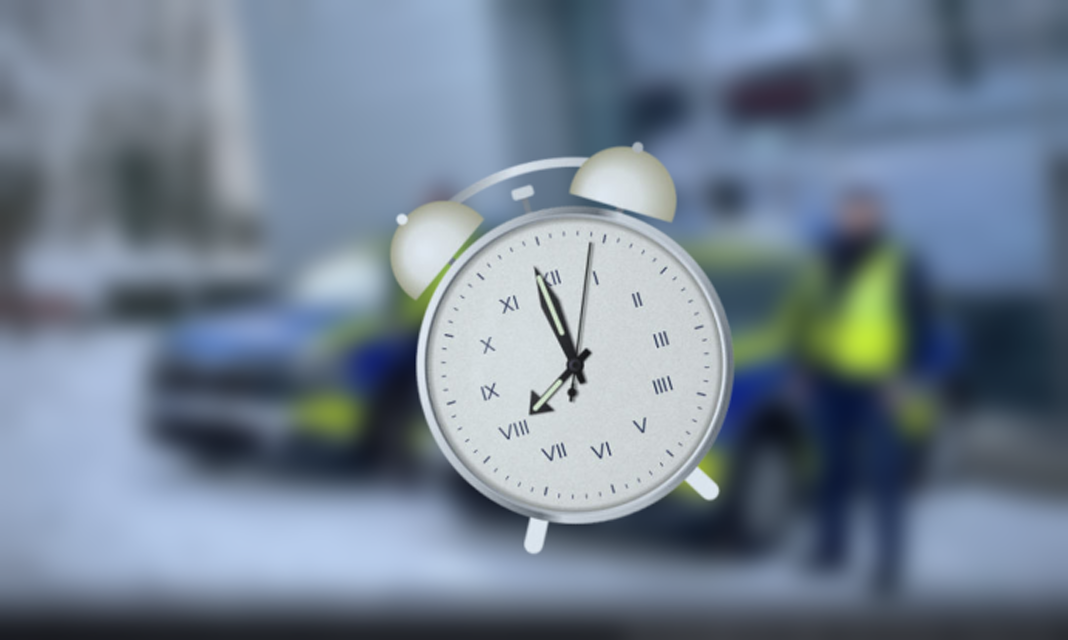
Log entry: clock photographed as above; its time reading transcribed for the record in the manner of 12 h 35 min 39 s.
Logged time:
7 h 59 min 04 s
